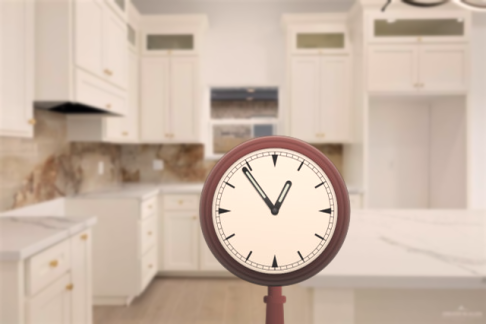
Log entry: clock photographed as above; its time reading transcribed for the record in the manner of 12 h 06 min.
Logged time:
12 h 54 min
